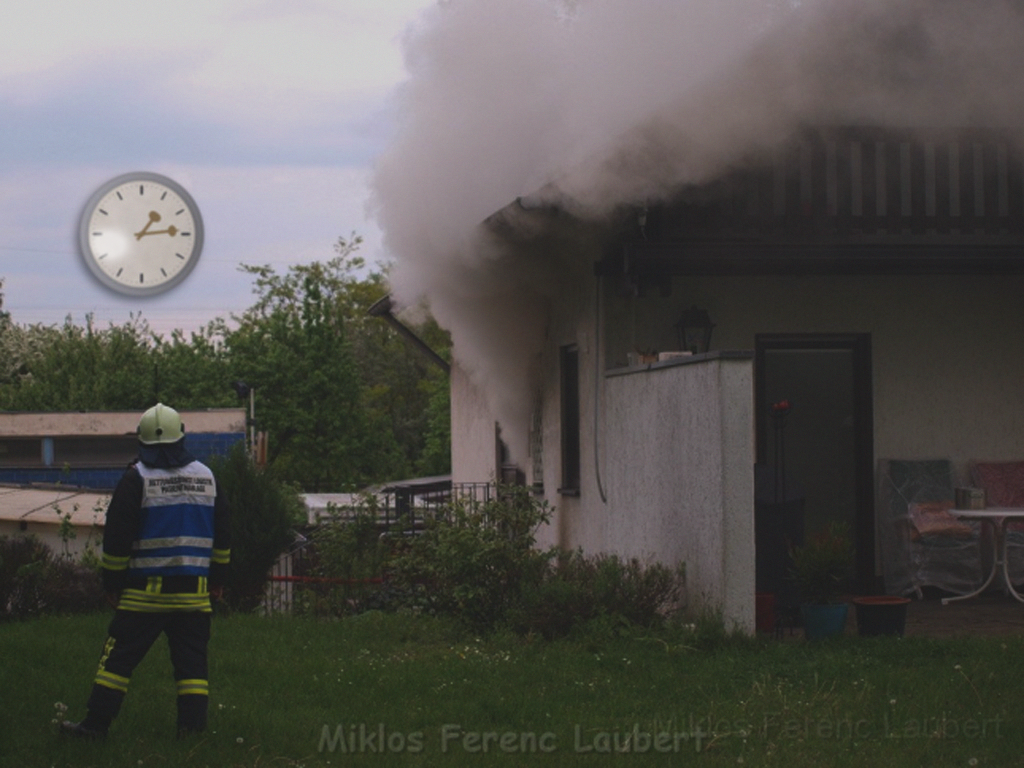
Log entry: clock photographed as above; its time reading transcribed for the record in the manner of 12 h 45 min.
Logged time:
1 h 14 min
